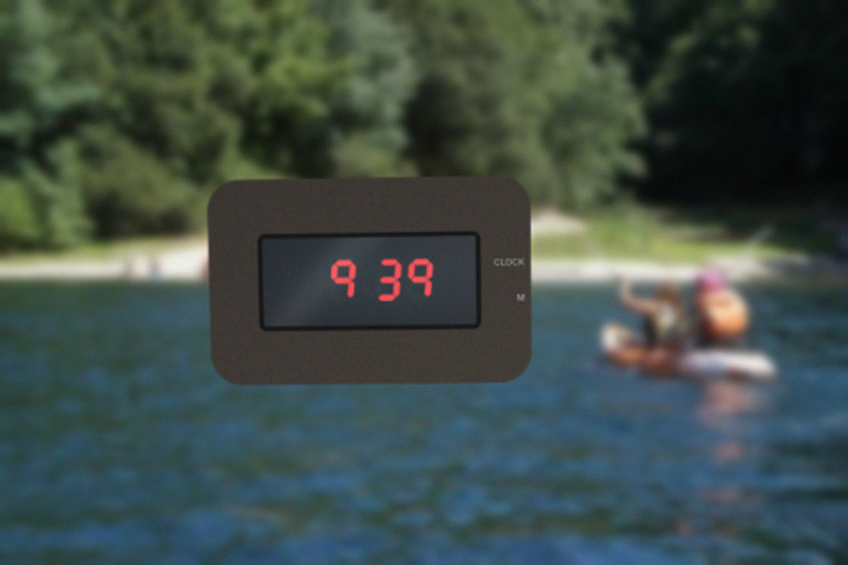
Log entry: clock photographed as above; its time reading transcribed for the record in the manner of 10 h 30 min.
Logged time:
9 h 39 min
